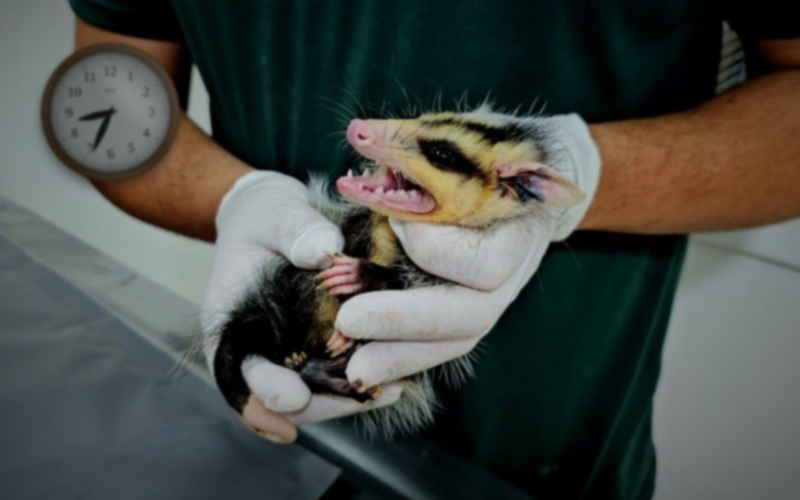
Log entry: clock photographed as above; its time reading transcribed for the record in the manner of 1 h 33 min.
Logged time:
8 h 34 min
